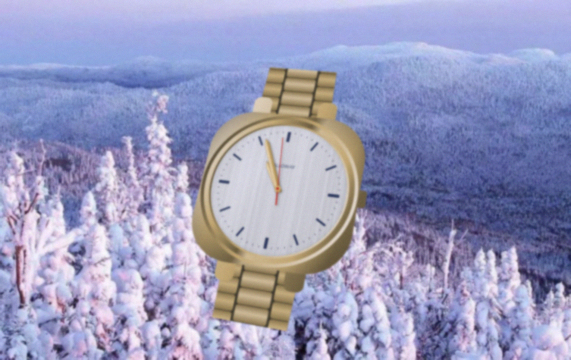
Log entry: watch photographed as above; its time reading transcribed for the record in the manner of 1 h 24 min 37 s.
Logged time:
10 h 55 min 59 s
